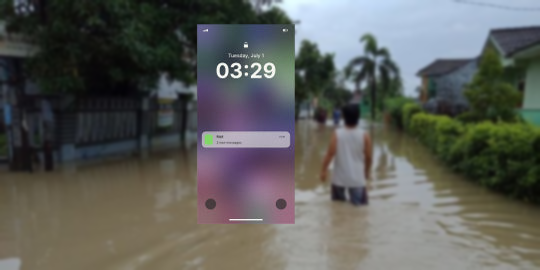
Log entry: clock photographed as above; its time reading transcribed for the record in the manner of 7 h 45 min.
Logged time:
3 h 29 min
